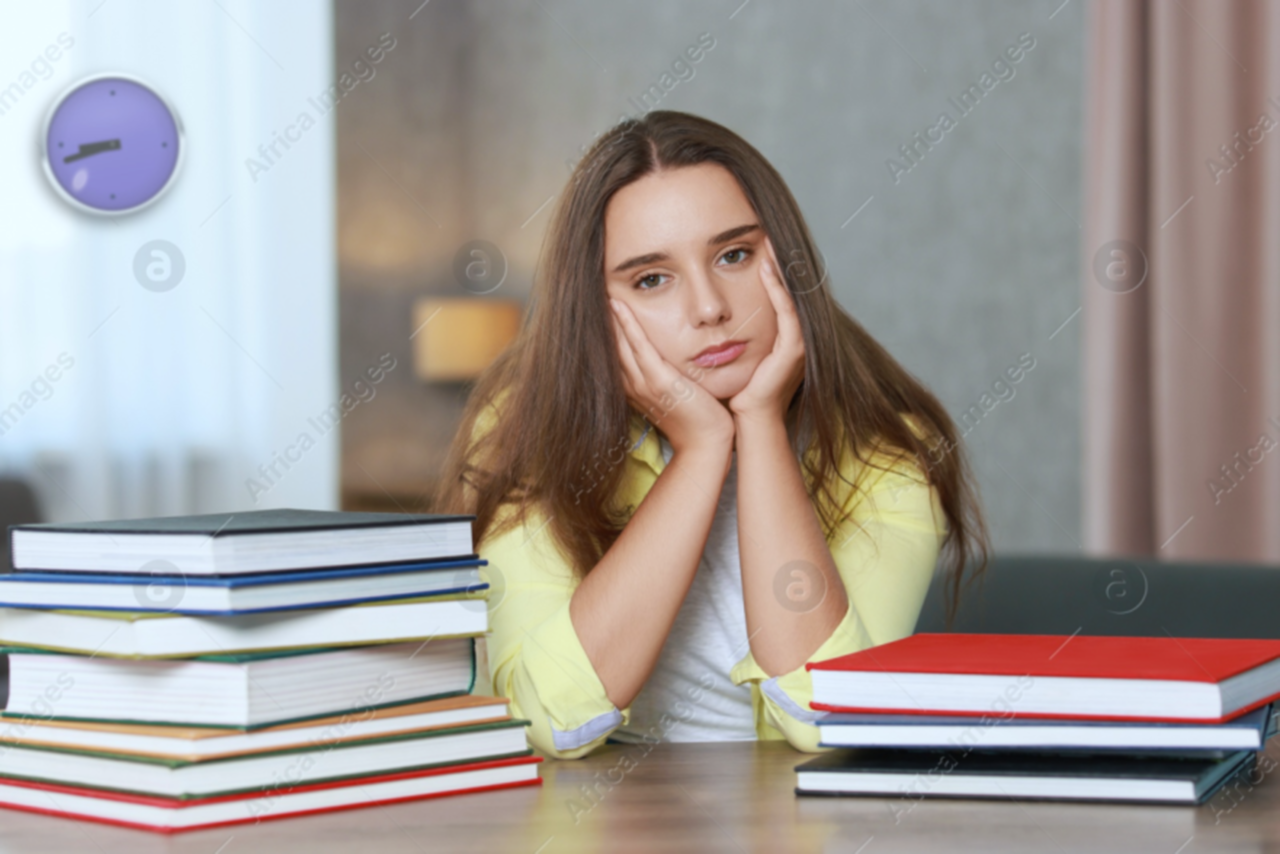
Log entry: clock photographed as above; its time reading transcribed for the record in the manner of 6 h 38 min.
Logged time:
8 h 42 min
